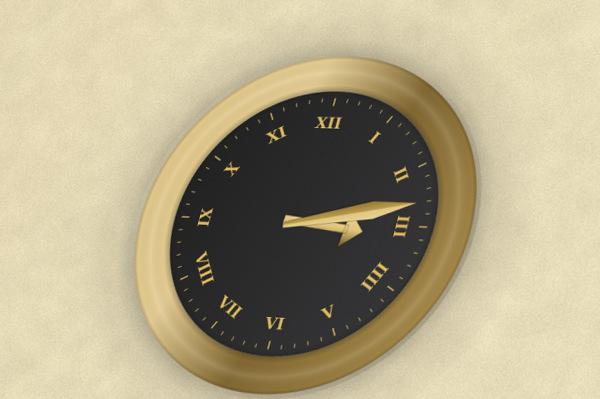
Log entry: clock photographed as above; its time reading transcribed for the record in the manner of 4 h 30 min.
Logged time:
3 h 13 min
